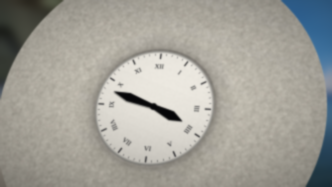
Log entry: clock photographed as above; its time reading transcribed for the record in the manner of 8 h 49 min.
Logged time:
3 h 48 min
